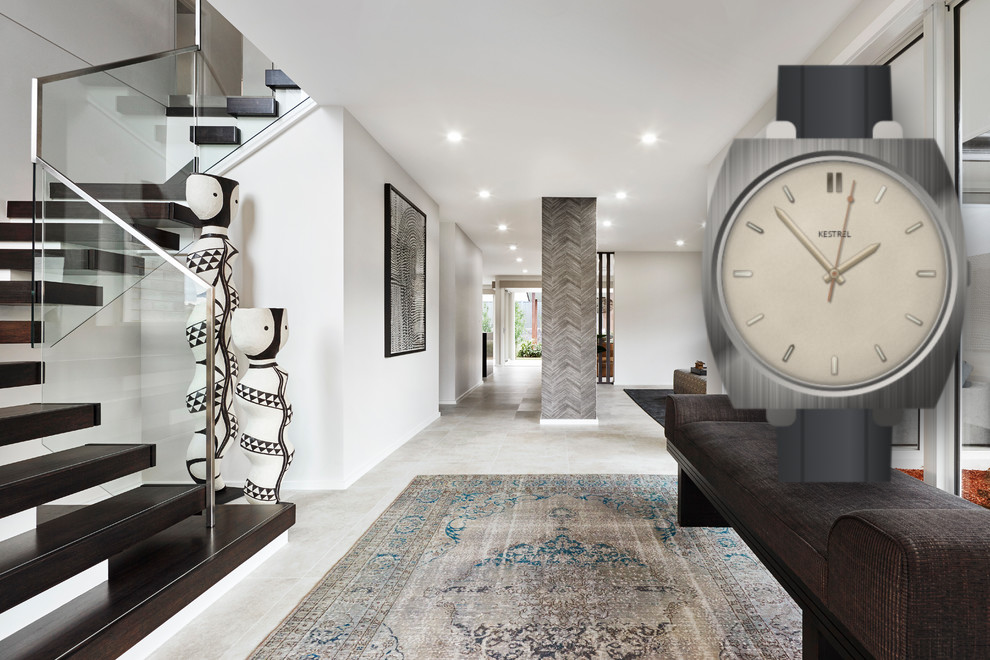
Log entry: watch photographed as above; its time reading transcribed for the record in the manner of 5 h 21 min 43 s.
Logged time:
1 h 53 min 02 s
